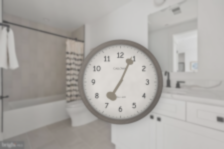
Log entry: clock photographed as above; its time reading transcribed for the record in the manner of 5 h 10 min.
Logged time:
7 h 04 min
